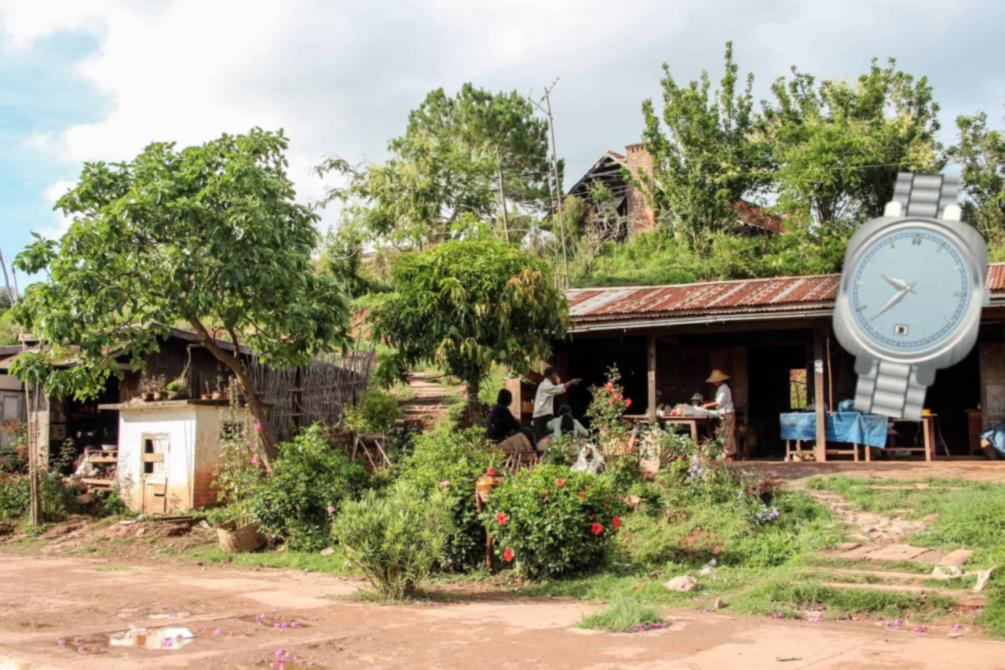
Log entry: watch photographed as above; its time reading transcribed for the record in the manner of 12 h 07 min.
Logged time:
9 h 37 min
